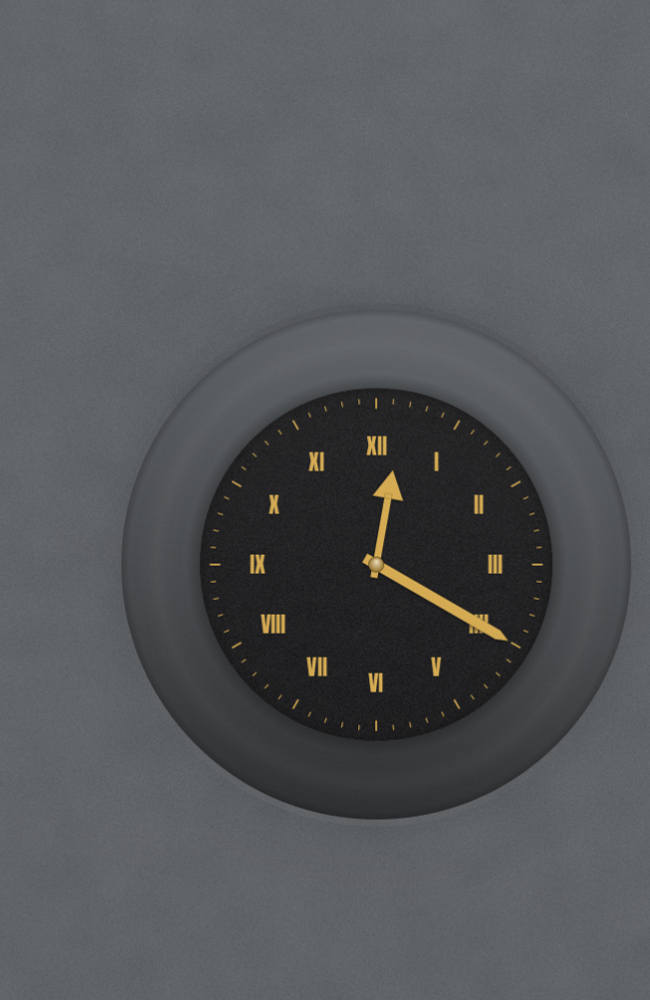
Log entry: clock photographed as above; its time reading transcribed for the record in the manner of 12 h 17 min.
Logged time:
12 h 20 min
